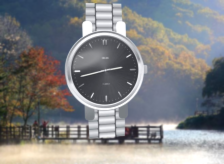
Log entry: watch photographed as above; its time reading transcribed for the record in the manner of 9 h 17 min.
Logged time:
2 h 43 min
